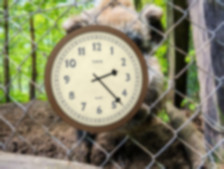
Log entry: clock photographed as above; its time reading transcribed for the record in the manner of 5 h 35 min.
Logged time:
2 h 23 min
